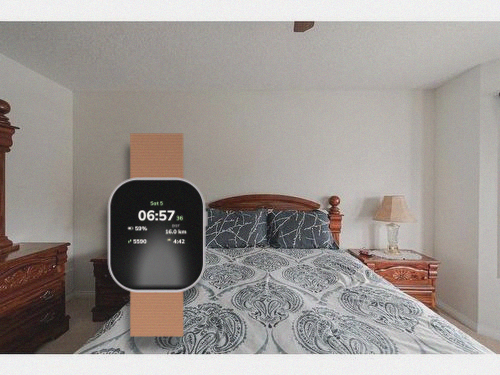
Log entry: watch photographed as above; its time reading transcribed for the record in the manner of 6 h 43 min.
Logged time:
6 h 57 min
